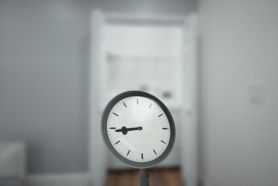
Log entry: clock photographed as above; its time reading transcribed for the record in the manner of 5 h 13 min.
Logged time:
8 h 44 min
